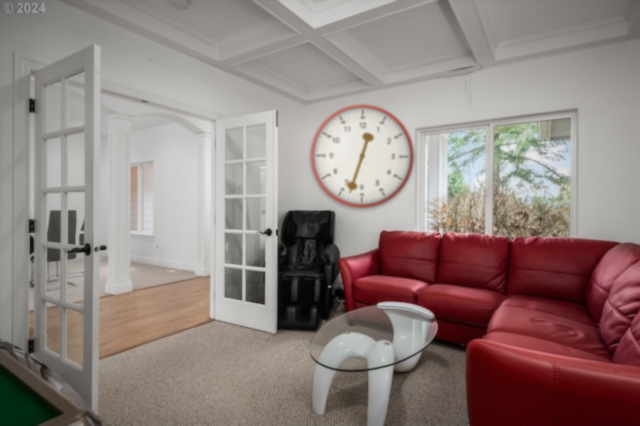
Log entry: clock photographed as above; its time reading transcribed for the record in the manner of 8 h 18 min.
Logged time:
12 h 33 min
